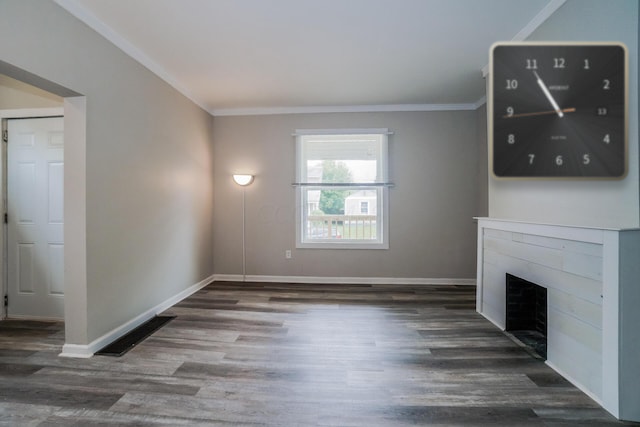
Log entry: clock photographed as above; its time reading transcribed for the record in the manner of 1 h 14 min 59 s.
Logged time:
10 h 54 min 44 s
